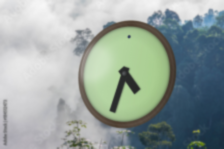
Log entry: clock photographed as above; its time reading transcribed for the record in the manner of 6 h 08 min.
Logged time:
4 h 32 min
